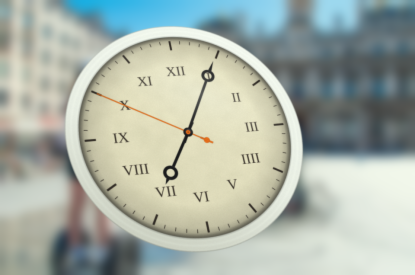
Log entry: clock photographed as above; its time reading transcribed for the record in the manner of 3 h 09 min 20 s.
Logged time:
7 h 04 min 50 s
